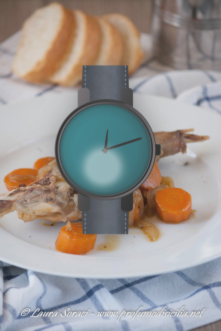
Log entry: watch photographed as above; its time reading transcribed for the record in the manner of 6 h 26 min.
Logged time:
12 h 12 min
